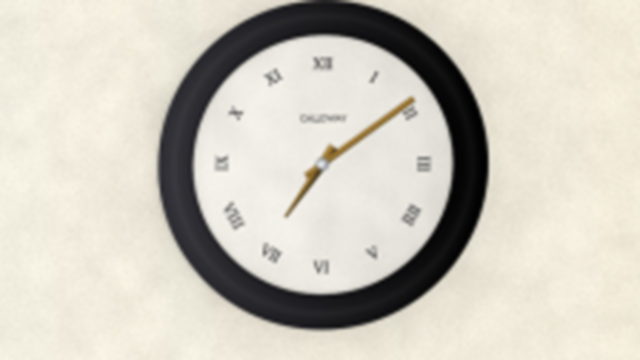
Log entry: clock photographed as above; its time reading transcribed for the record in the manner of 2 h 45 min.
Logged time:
7 h 09 min
